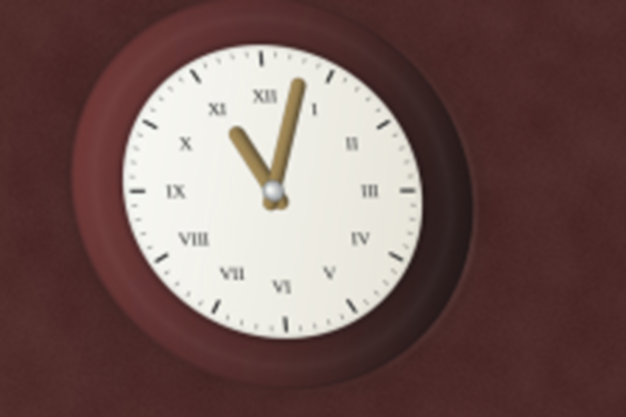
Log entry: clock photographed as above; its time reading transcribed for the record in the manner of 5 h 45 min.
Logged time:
11 h 03 min
